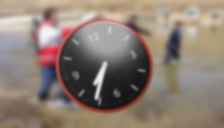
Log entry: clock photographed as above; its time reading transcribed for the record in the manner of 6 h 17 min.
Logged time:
7 h 36 min
